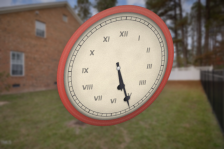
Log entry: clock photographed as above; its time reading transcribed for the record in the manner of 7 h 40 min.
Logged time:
5 h 26 min
